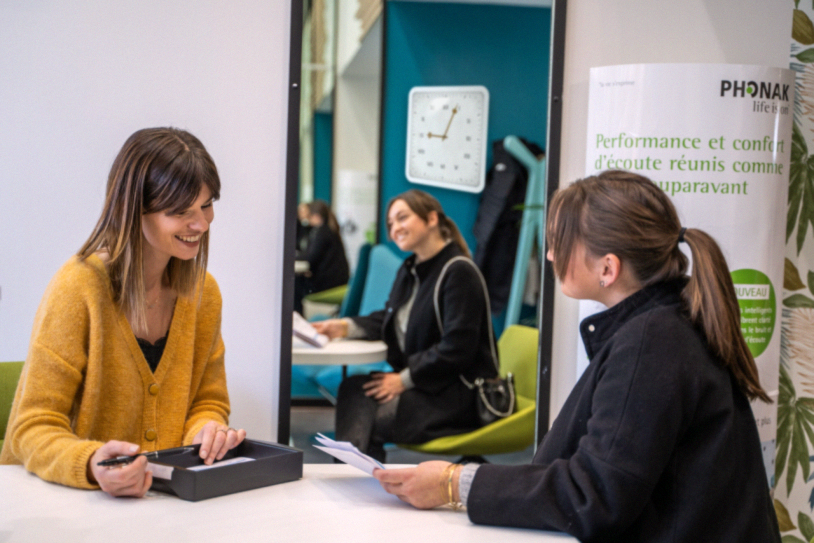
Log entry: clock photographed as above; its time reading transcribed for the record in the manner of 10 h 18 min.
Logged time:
9 h 04 min
